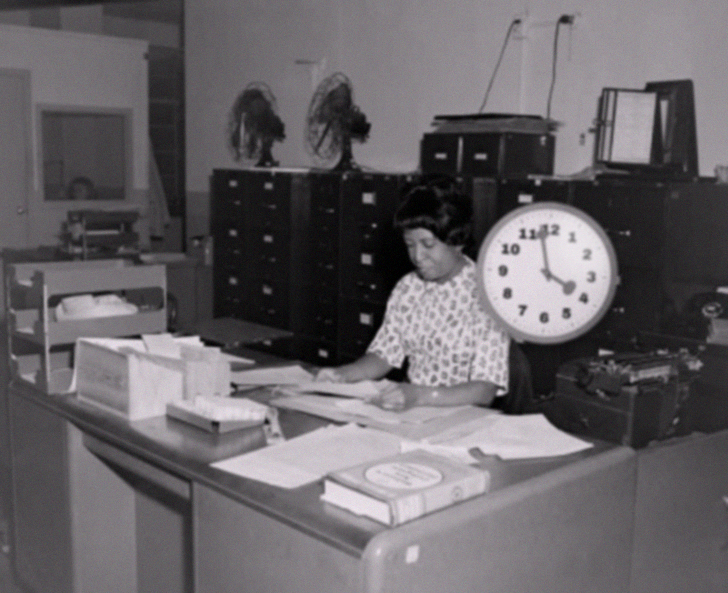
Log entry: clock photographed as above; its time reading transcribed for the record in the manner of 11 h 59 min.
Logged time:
3 h 58 min
